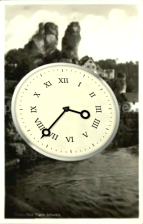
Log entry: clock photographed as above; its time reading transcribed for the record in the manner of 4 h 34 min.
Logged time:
3 h 37 min
